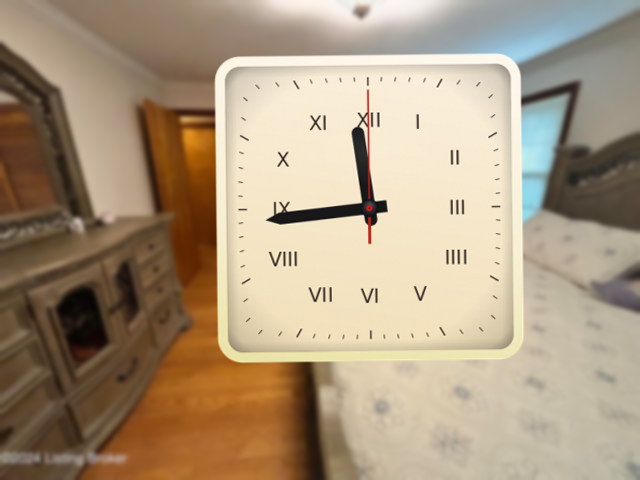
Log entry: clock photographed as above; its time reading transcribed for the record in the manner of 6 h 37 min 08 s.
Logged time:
11 h 44 min 00 s
